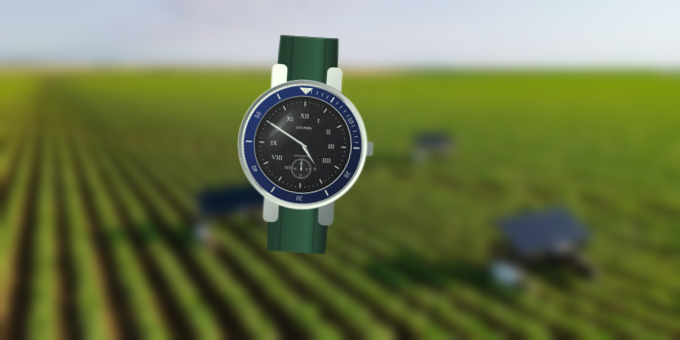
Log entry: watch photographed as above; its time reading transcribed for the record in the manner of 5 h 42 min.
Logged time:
4 h 50 min
